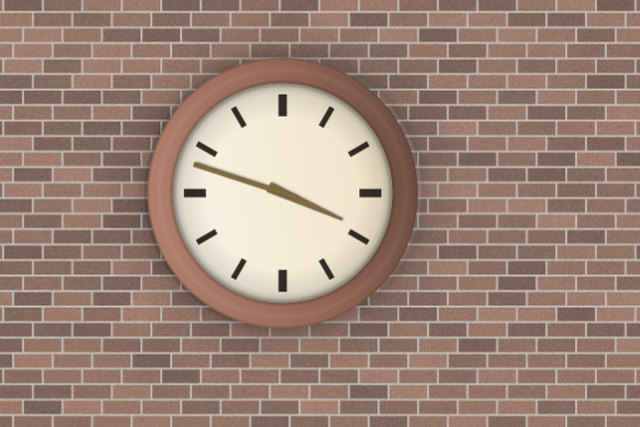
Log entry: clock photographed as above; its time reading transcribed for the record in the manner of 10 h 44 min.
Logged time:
3 h 48 min
